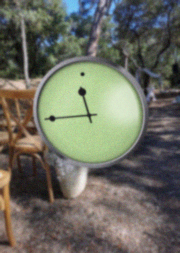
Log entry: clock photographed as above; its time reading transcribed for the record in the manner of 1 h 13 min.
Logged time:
11 h 45 min
